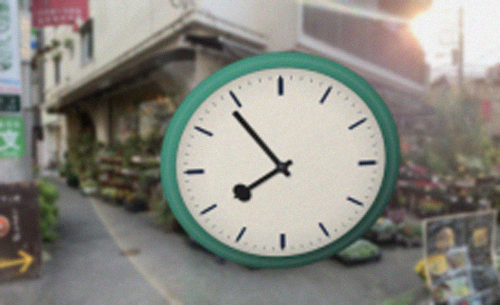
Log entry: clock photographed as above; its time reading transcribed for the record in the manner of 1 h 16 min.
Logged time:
7 h 54 min
